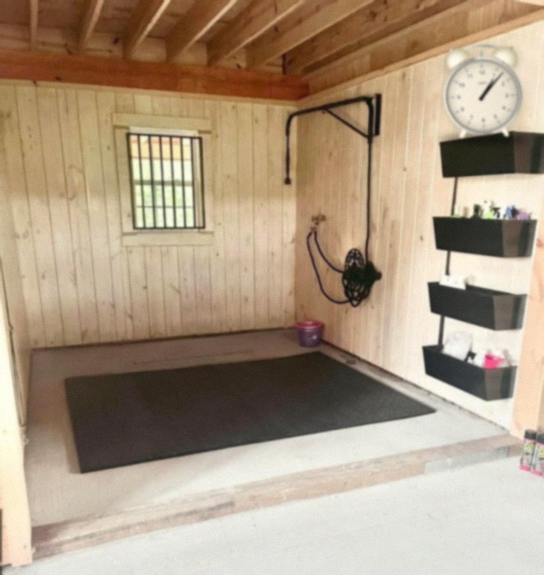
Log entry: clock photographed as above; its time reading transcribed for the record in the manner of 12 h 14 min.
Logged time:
1 h 07 min
